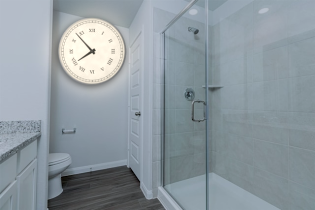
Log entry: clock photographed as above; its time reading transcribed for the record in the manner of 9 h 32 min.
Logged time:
7 h 53 min
